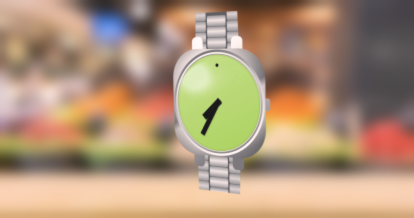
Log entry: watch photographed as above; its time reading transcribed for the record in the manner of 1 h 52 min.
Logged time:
7 h 35 min
